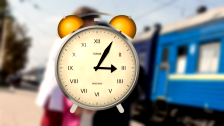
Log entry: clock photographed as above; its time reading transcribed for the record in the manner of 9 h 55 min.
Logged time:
3 h 05 min
